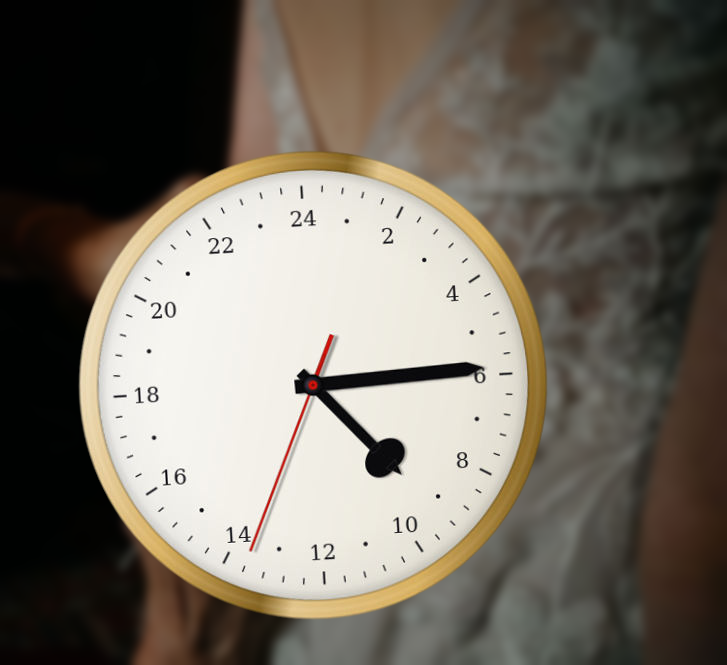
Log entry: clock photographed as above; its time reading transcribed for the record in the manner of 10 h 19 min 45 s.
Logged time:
9 h 14 min 34 s
